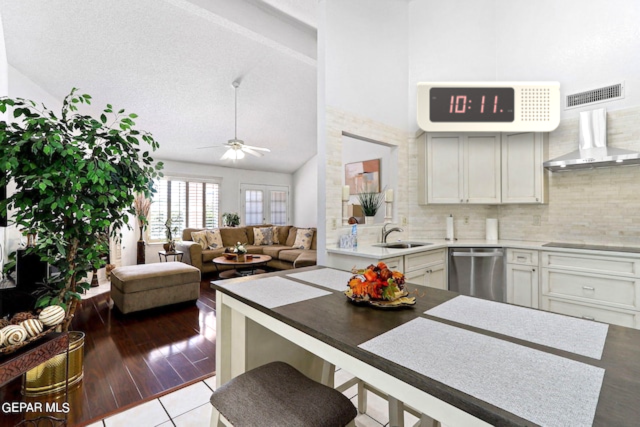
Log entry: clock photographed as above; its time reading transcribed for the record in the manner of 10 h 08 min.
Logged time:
10 h 11 min
